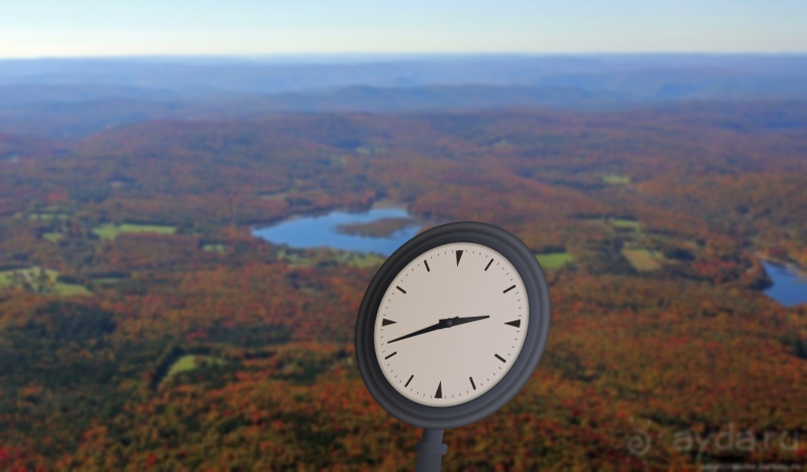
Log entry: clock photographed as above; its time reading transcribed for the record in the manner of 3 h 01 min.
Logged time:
2 h 42 min
